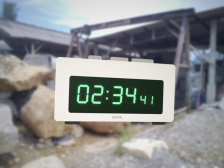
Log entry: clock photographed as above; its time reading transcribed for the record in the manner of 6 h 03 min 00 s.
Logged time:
2 h 34 min 41 s
